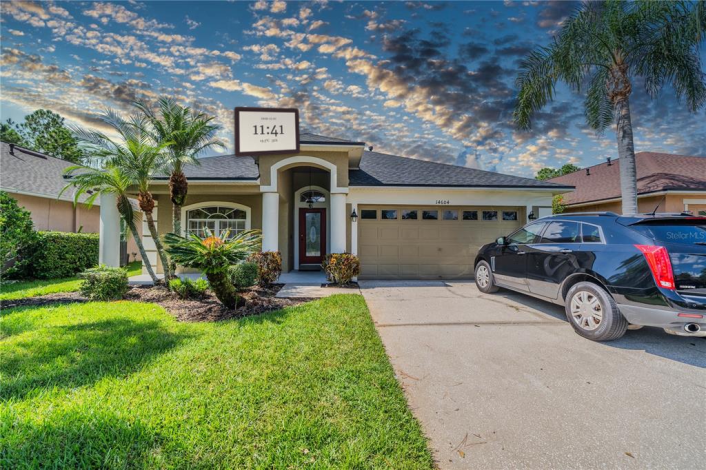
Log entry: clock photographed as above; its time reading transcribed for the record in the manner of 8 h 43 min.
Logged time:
11 h 41 min
